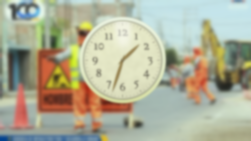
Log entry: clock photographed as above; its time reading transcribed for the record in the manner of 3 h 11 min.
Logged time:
1 h 33 min
